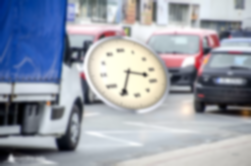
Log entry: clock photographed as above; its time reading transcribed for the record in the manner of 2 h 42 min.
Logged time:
3 h 35 min
